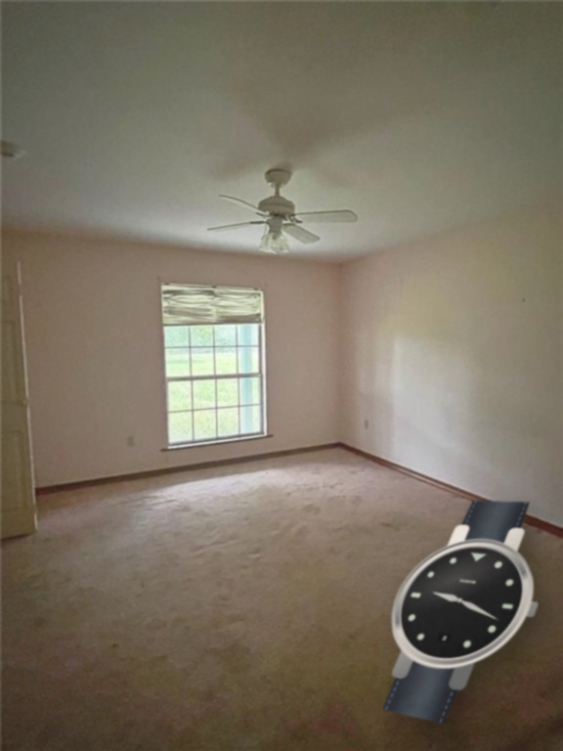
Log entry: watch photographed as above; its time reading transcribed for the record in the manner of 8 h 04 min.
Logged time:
9 h 18 min
